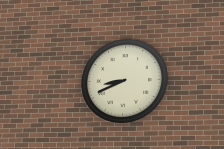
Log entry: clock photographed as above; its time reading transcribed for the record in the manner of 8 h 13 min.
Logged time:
8 h 41 min
